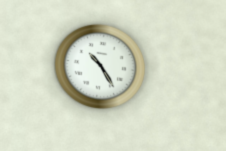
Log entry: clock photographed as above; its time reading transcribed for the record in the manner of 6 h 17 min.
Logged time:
10 h 24 min
